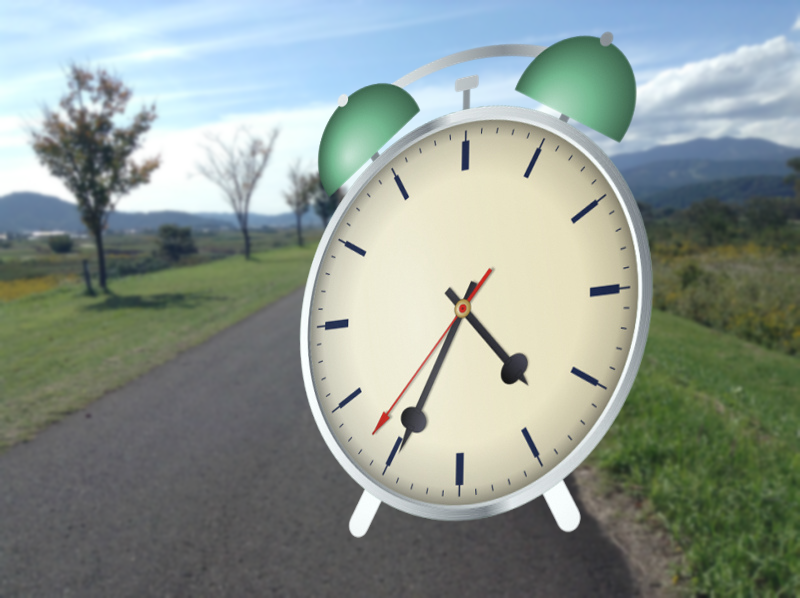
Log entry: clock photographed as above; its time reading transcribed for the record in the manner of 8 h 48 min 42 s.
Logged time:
4 h 34 min 37 s
